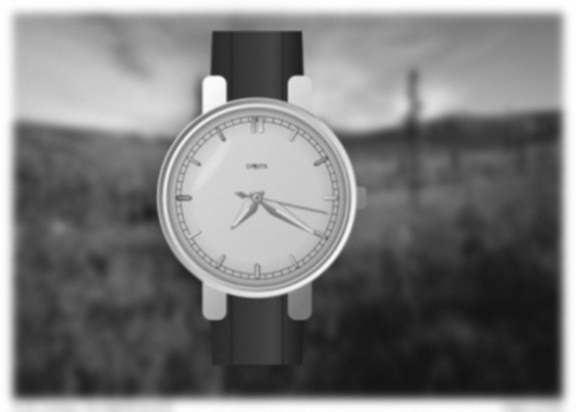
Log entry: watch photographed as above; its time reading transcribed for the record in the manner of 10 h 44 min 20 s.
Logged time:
7 h 20 min 17 s
